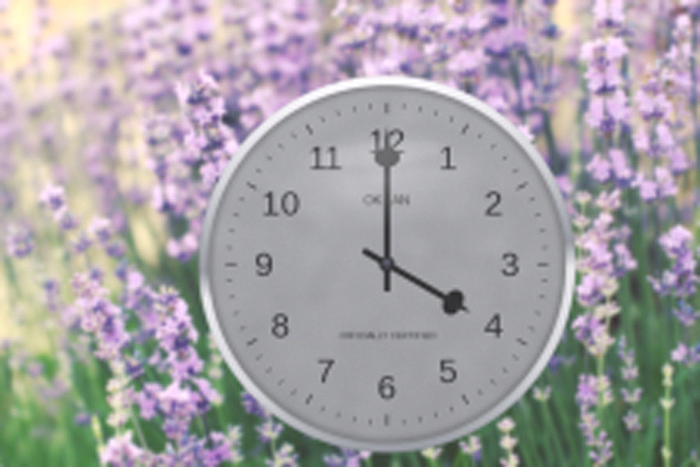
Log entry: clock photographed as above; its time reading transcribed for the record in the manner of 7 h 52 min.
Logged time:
4 h 00 min
